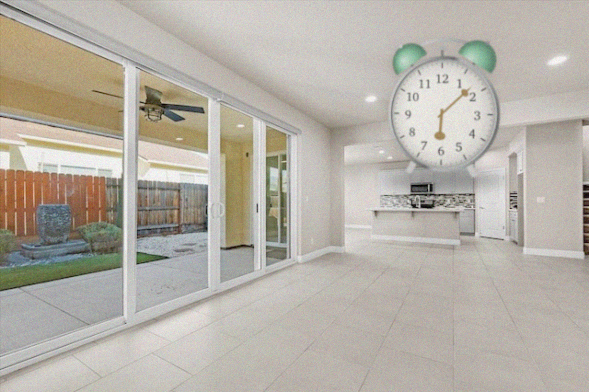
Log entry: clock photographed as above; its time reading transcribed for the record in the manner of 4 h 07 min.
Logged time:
6 h 08 min
